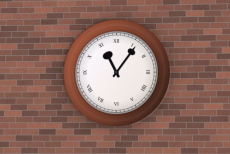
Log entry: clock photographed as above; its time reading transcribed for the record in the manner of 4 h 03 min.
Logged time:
11 h 06 min
